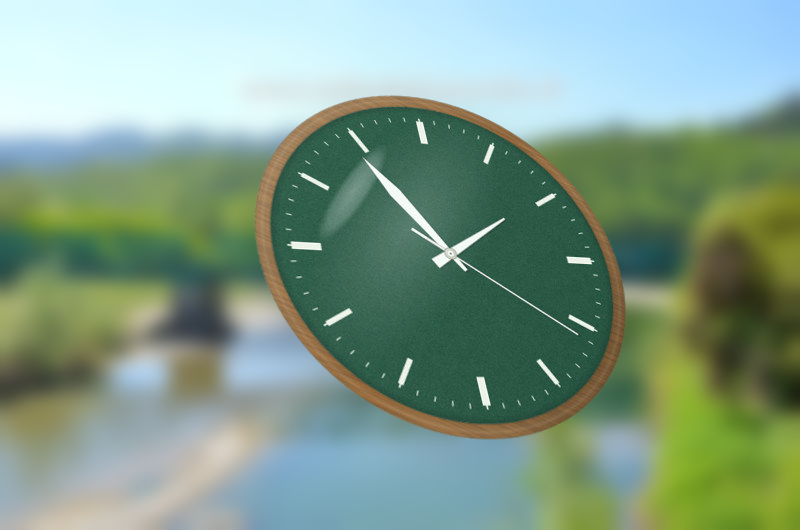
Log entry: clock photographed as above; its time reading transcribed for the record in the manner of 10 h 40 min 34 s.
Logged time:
1 h 54 min 21 s
